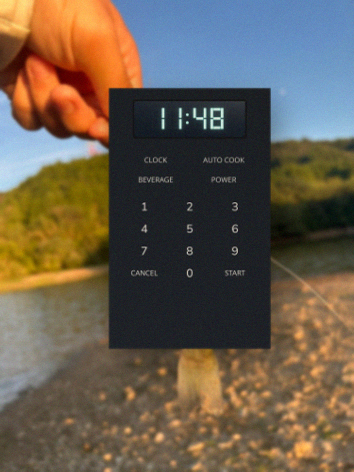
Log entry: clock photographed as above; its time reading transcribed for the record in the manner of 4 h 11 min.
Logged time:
11 h 48 min
